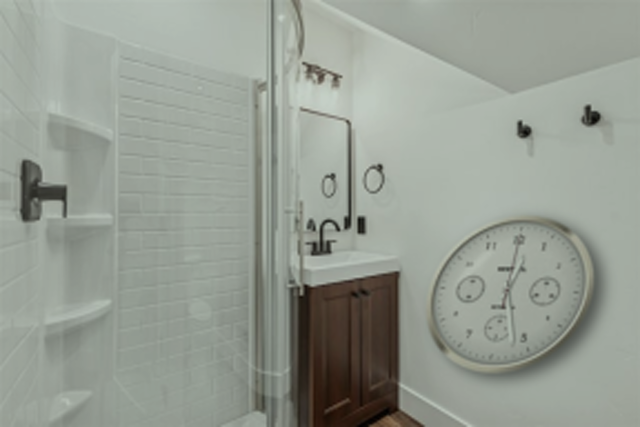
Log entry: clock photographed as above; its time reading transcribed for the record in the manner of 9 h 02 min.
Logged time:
12 h 27 min
